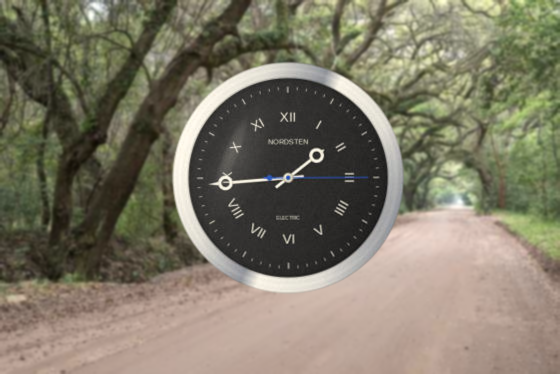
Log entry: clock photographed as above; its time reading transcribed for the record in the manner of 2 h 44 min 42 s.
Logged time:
1 h 44 min 15 s
